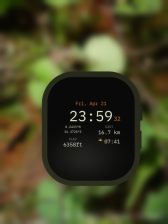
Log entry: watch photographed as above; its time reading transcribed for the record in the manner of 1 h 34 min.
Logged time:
23 h 59 min
